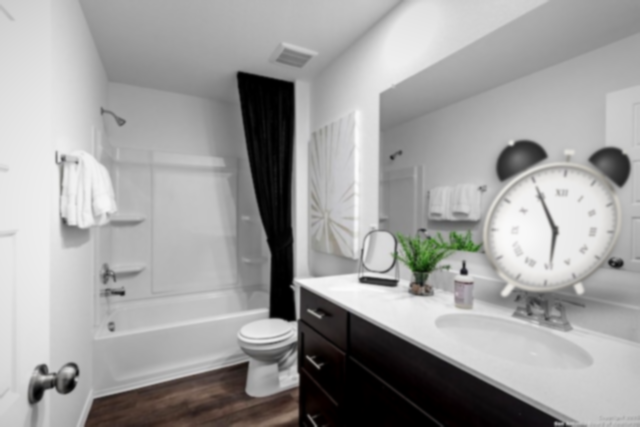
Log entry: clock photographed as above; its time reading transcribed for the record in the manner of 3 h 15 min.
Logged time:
5 h 55 min
